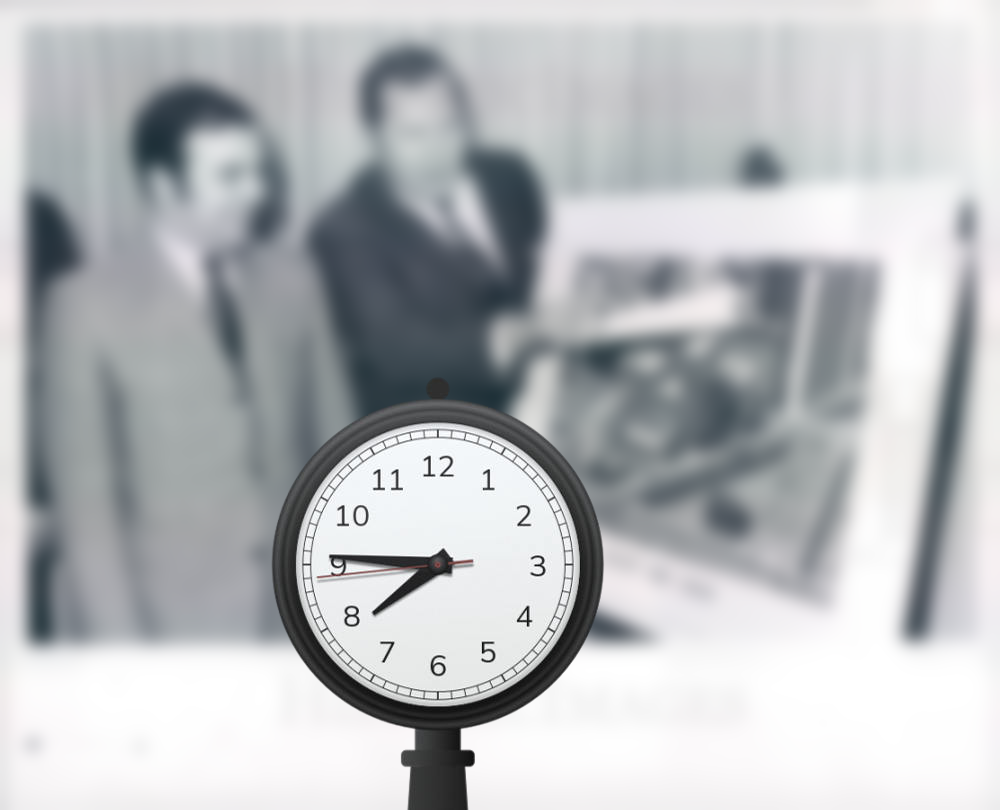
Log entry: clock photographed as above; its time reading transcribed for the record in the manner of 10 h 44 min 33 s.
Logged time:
7 h 45 min 44 s
